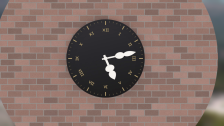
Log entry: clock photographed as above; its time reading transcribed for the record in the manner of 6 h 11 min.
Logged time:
5 h 13 min
